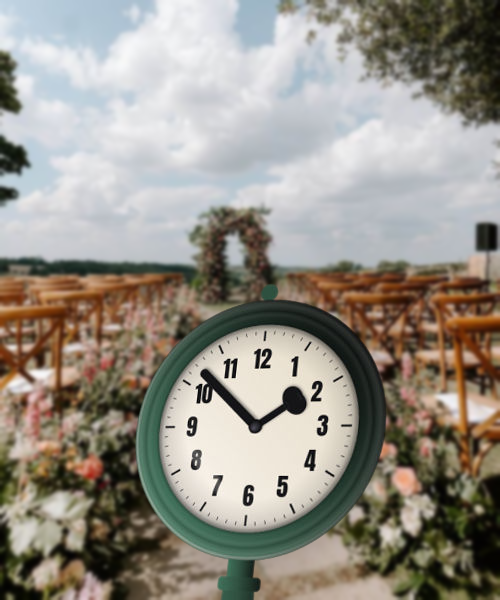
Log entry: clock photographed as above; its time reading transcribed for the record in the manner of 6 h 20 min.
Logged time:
1 h 52 min
